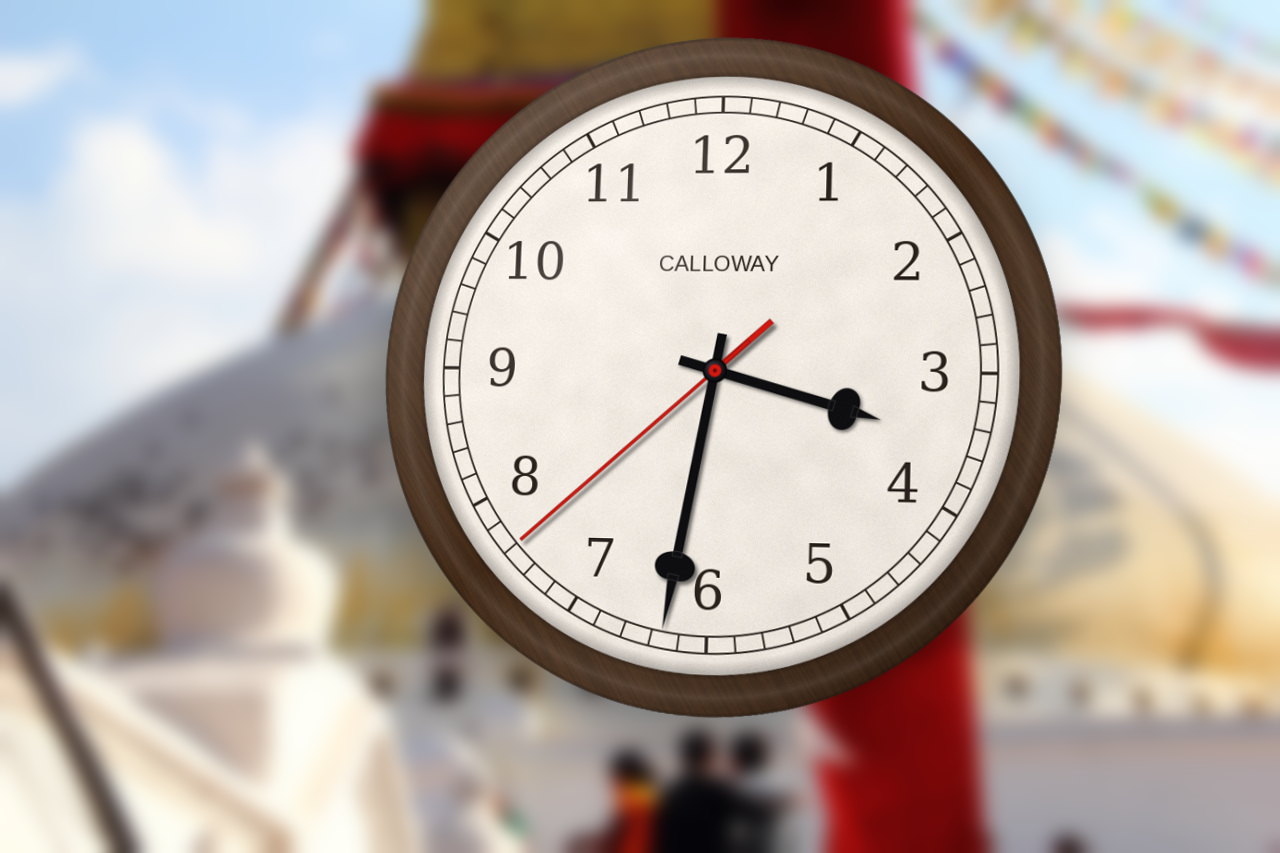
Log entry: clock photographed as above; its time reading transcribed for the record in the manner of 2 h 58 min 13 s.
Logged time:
3 h 31 min 38 s
